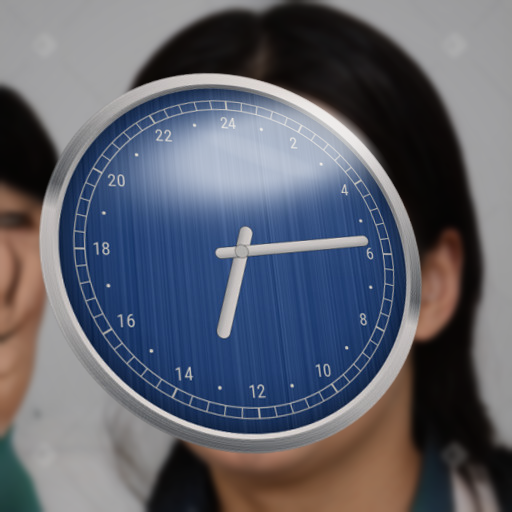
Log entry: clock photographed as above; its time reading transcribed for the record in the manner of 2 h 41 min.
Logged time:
13 h 14 min
